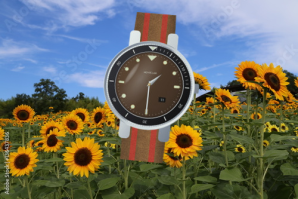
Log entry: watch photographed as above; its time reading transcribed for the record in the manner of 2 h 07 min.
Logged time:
1 h 30 min
